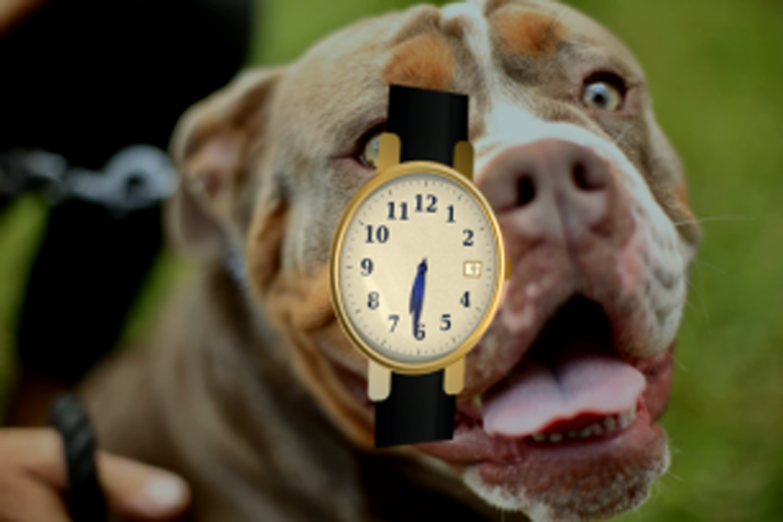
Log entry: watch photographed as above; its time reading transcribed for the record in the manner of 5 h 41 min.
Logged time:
6 h 31 min
